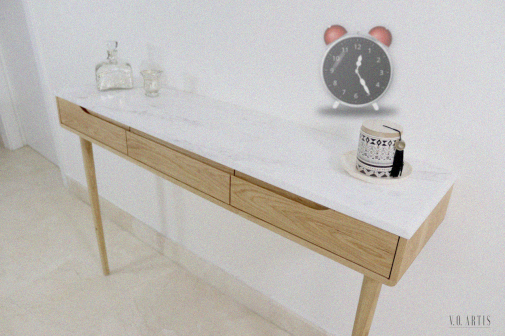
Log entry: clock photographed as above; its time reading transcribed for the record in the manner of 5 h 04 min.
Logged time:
12 h 25 min
